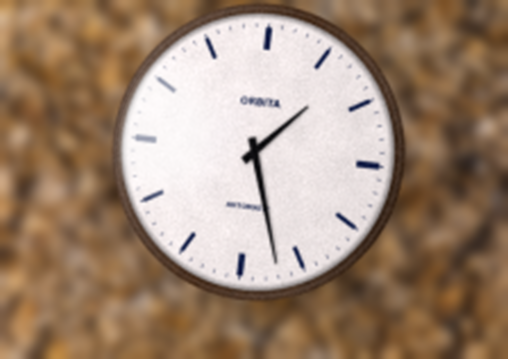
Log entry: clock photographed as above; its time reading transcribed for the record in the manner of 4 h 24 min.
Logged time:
1 h 27 min
